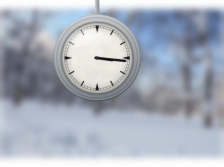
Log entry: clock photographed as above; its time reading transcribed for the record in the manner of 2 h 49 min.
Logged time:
3 h 16 min
